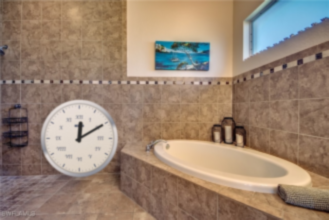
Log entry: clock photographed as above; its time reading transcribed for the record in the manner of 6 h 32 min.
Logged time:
12 h 10 min
